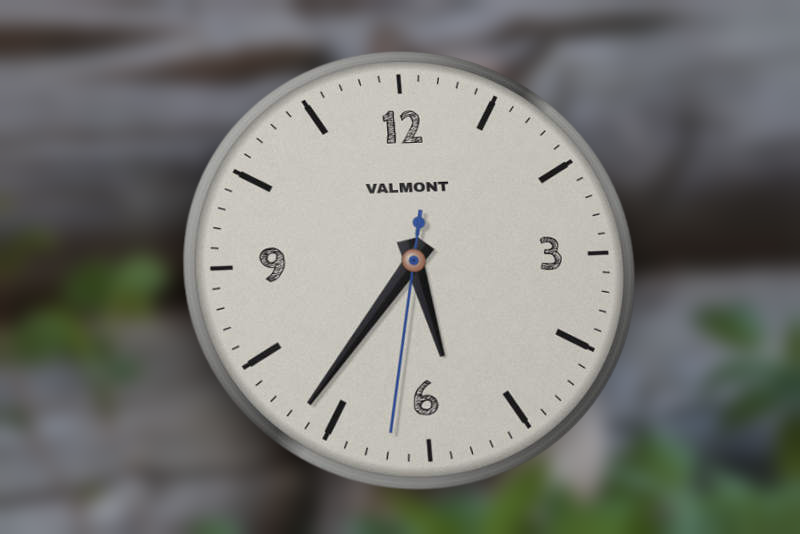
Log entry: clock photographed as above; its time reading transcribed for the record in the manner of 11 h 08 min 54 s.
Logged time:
5 h 36 min 32 s
